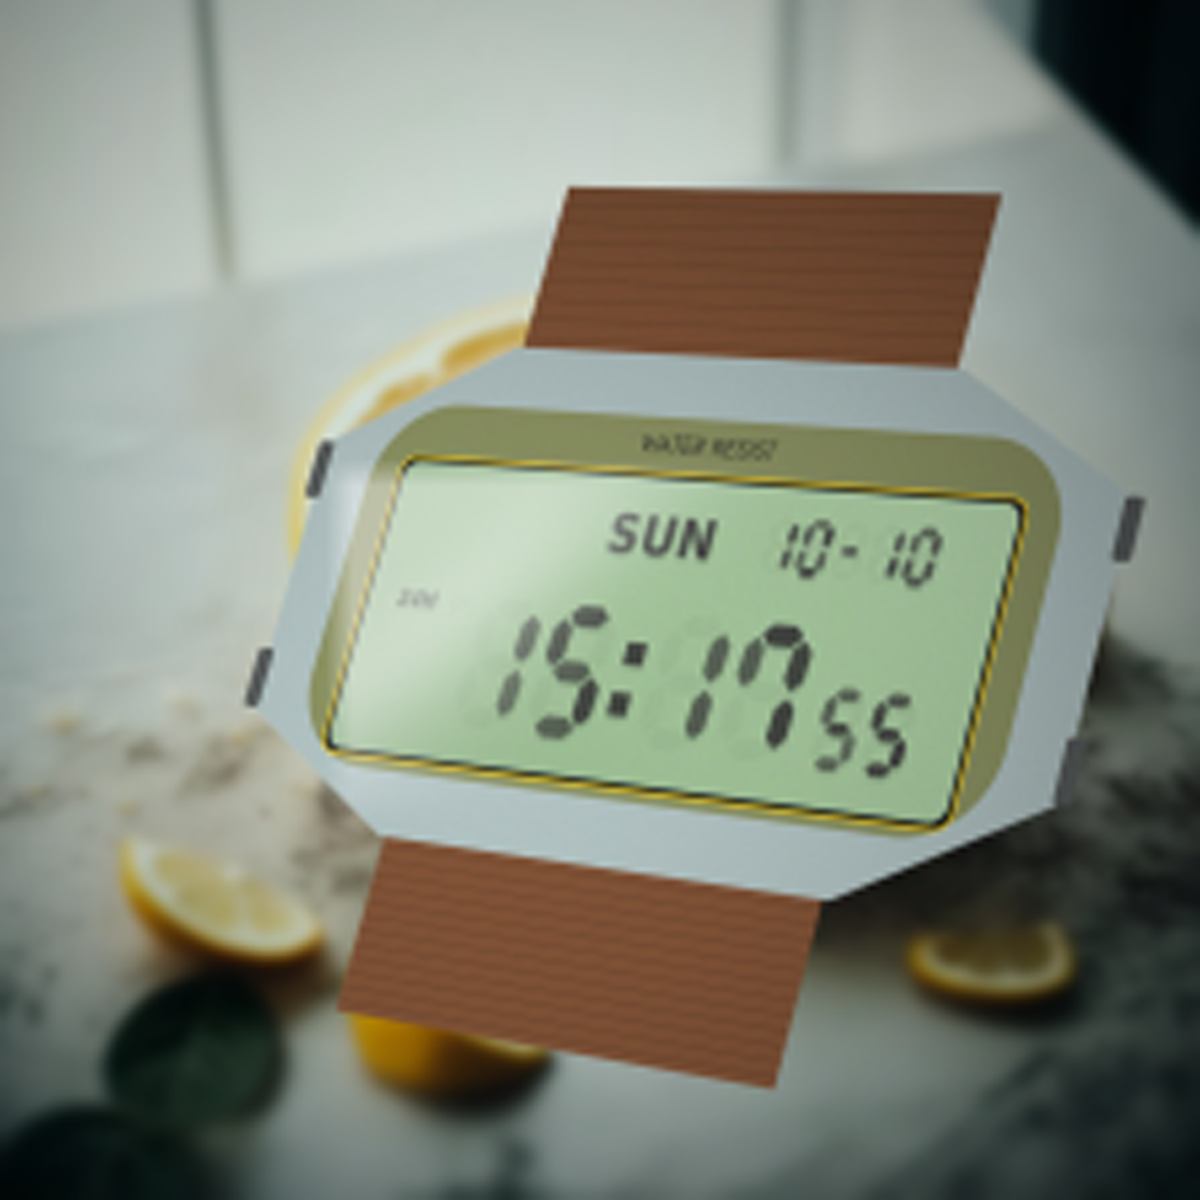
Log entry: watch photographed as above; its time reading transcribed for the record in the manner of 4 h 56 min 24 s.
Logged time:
15 h 17 min 55 s
